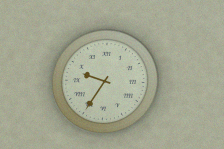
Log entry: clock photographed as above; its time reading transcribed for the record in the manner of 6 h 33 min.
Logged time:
9 h 35 min
